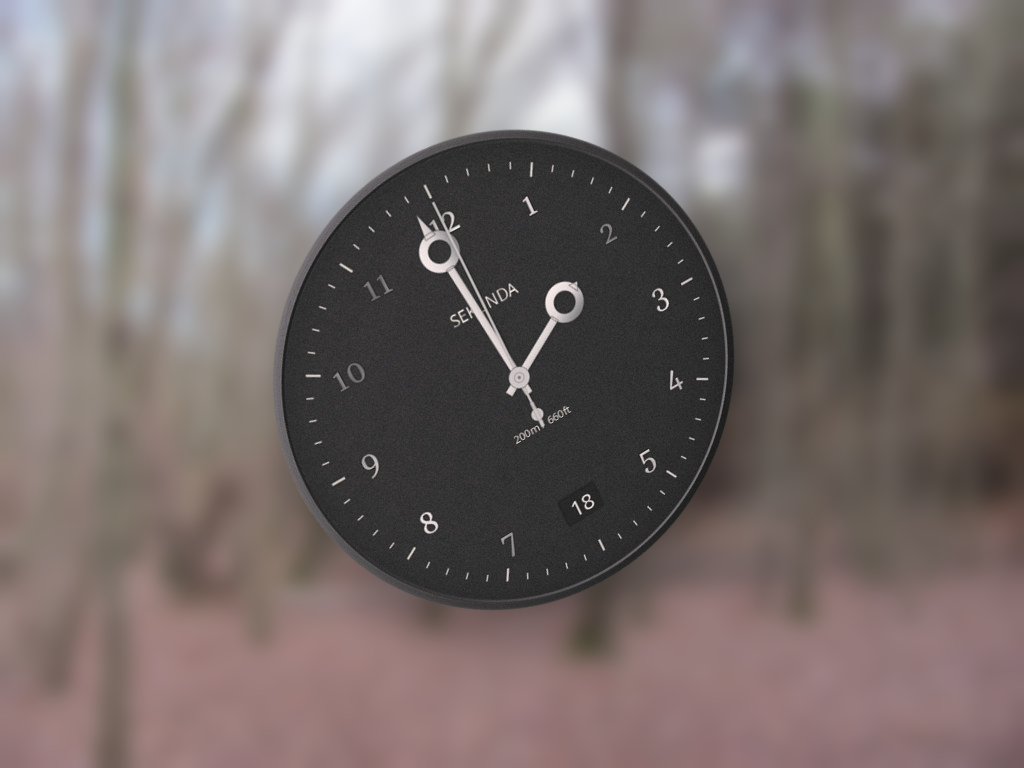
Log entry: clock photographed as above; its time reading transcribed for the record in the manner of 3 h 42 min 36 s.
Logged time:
1 h 59 min 00 s
